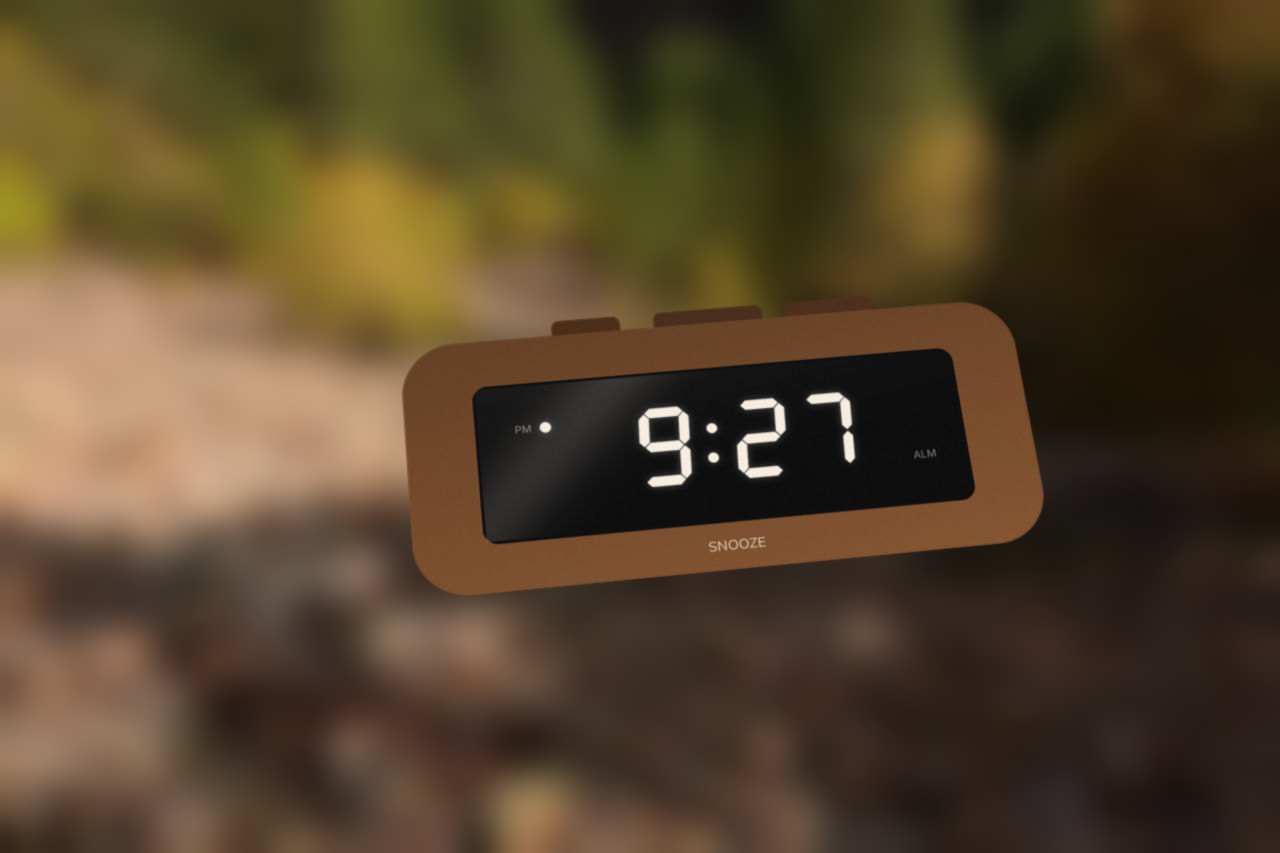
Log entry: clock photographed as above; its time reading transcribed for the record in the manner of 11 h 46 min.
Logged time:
9 h 27 min
